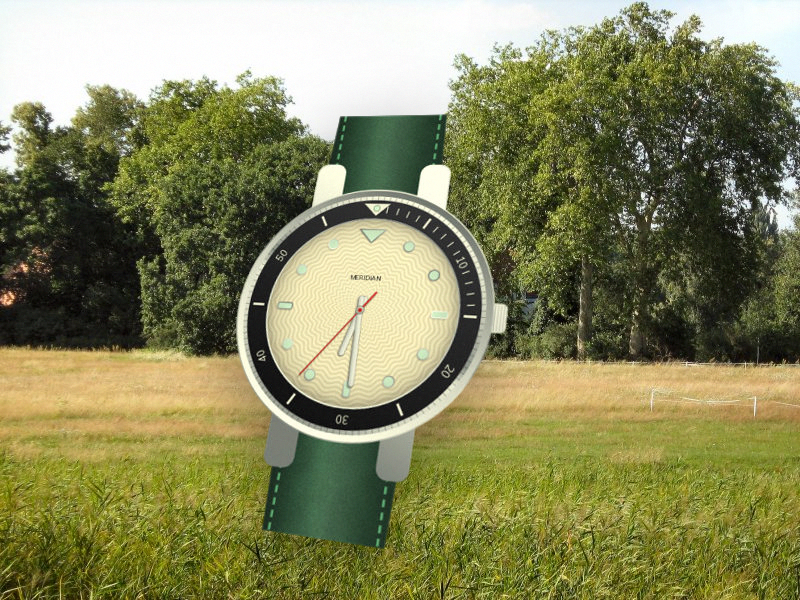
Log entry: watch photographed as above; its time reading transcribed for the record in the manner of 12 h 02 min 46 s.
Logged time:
6 h 29 min 36 s
